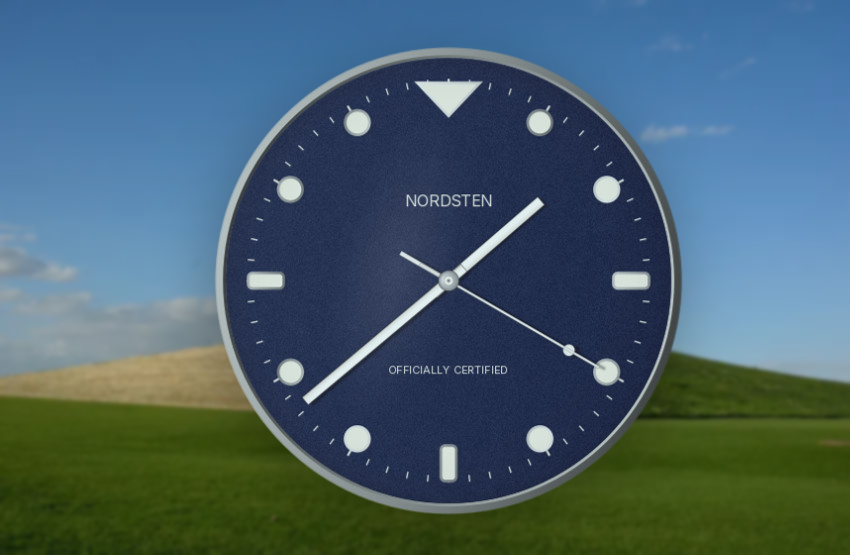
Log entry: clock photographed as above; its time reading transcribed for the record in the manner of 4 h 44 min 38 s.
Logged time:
1 h 38 min 20 s
